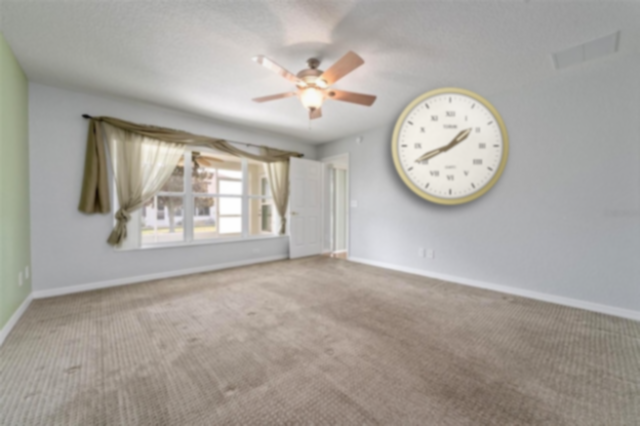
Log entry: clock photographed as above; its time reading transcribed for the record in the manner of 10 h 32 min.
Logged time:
1 h 41 min
